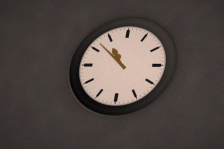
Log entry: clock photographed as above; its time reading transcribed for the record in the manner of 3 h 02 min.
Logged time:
10 h 52 min
